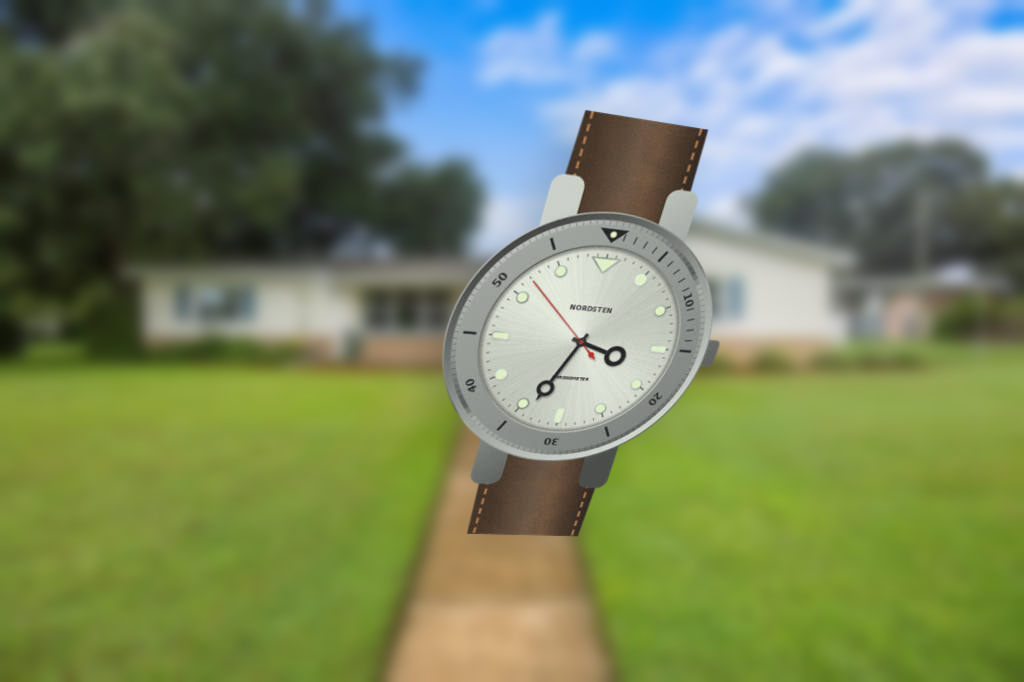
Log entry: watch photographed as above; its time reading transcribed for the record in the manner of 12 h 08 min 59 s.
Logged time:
3 h 33 min 52 s
